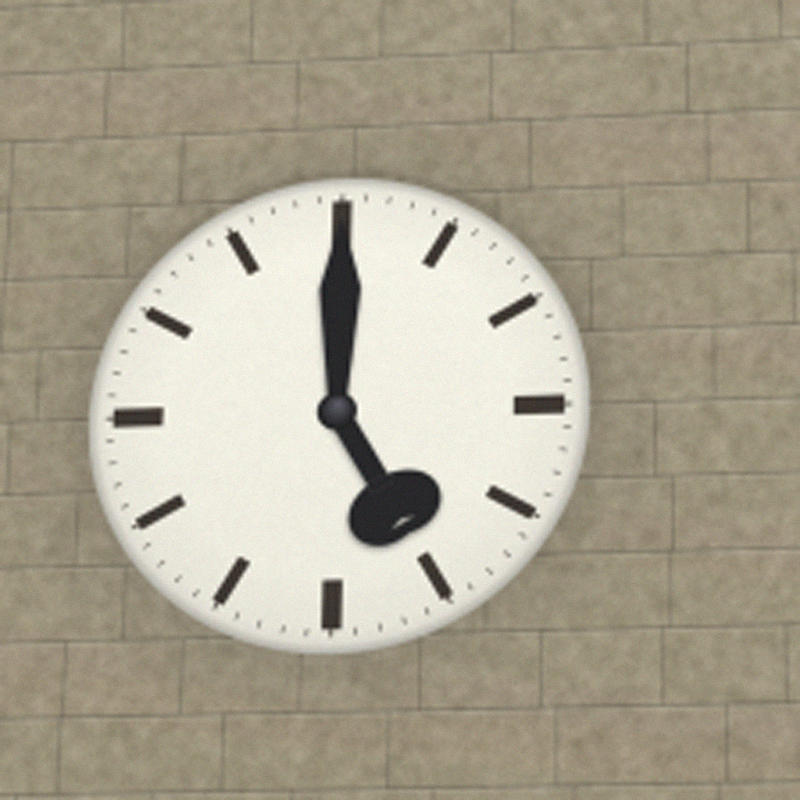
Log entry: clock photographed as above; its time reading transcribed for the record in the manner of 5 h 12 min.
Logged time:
5 h 00 min
